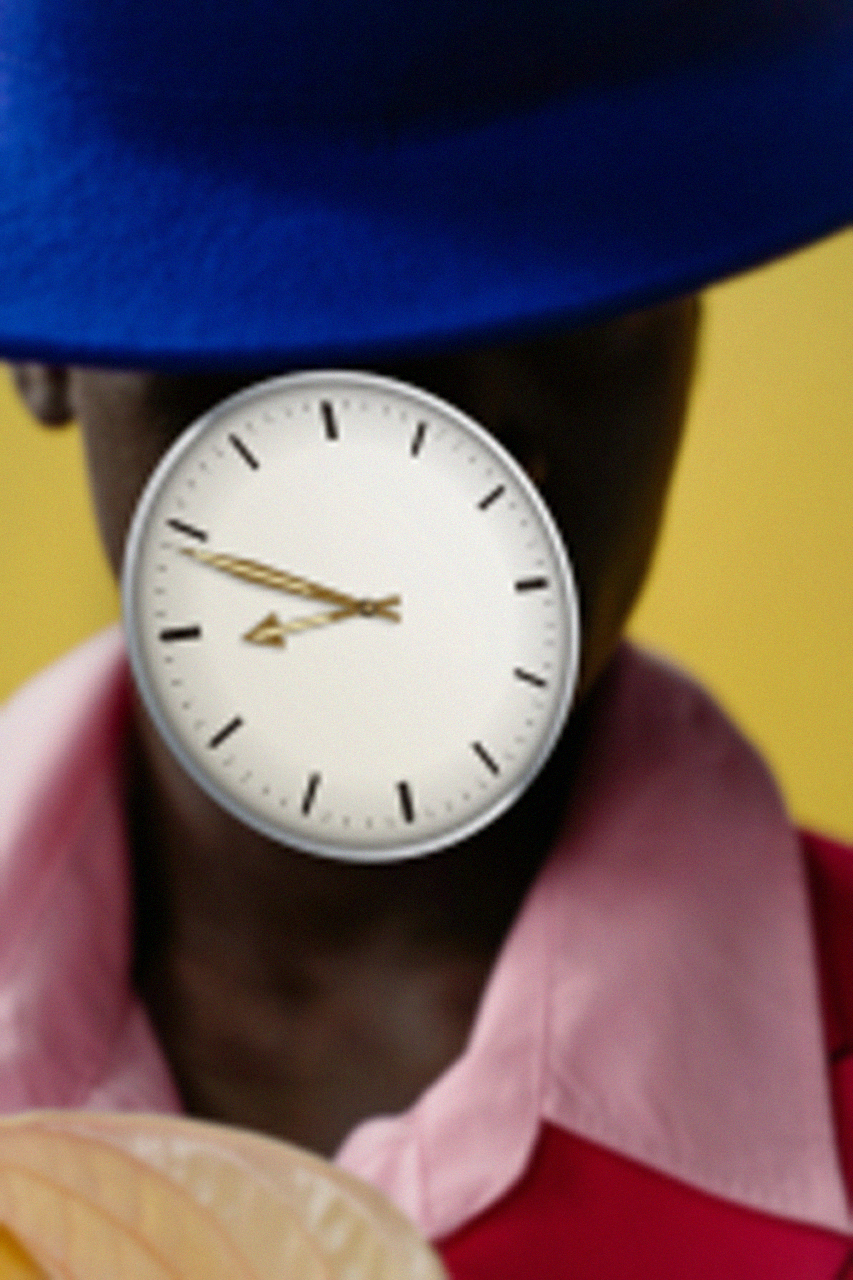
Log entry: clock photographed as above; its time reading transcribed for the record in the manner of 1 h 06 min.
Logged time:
8 h 49 min
